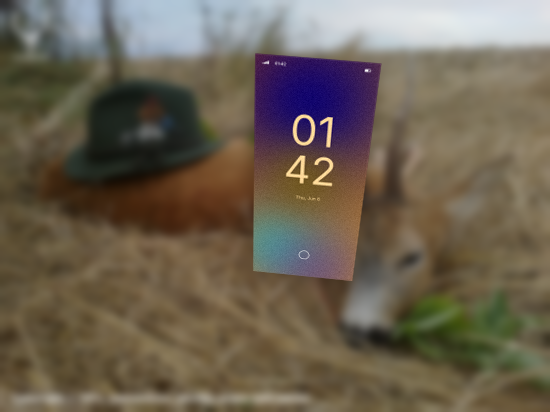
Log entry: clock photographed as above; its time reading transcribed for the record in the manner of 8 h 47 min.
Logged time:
1 h 42 min
